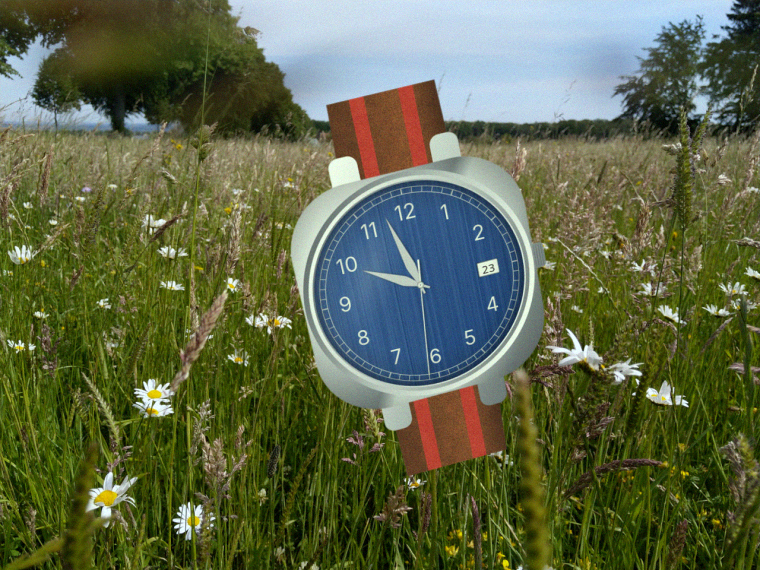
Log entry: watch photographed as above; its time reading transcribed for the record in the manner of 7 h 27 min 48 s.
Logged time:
9 h 57 min 31 s
